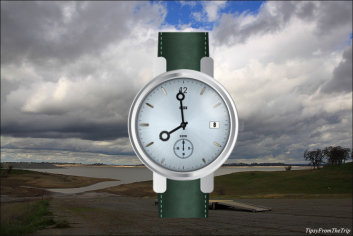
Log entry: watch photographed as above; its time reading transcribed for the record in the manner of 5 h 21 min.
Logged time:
7 h 59 min
